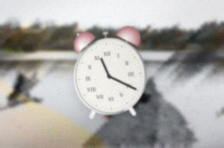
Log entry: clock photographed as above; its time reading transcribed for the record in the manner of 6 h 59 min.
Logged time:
11 h 20 min
